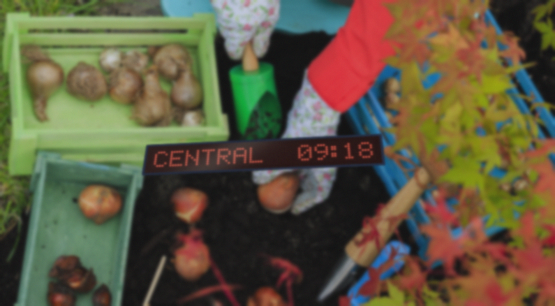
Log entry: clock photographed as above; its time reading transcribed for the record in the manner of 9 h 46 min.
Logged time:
9 h 18 min
